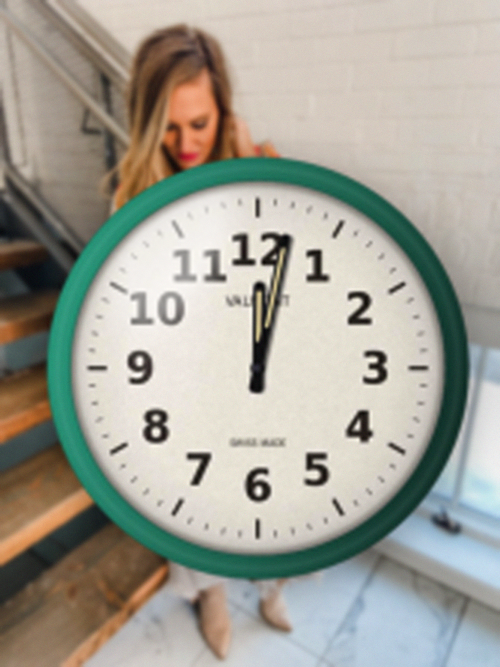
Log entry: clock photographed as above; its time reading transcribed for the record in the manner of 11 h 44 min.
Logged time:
12 h 02 min
